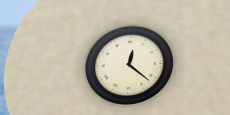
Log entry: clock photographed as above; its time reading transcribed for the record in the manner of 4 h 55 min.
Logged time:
12 h 22 min
